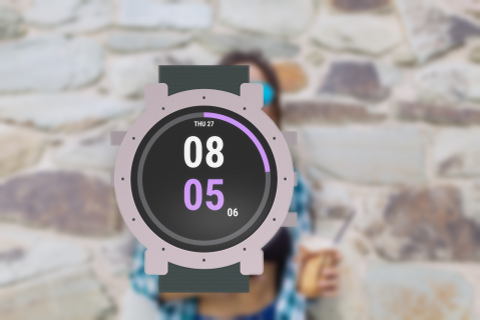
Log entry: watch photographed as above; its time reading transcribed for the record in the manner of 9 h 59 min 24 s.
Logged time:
8 h 05 min 06 s
